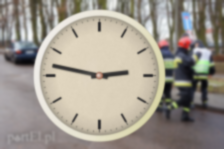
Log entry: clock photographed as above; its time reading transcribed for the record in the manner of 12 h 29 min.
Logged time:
2 h 47 min
